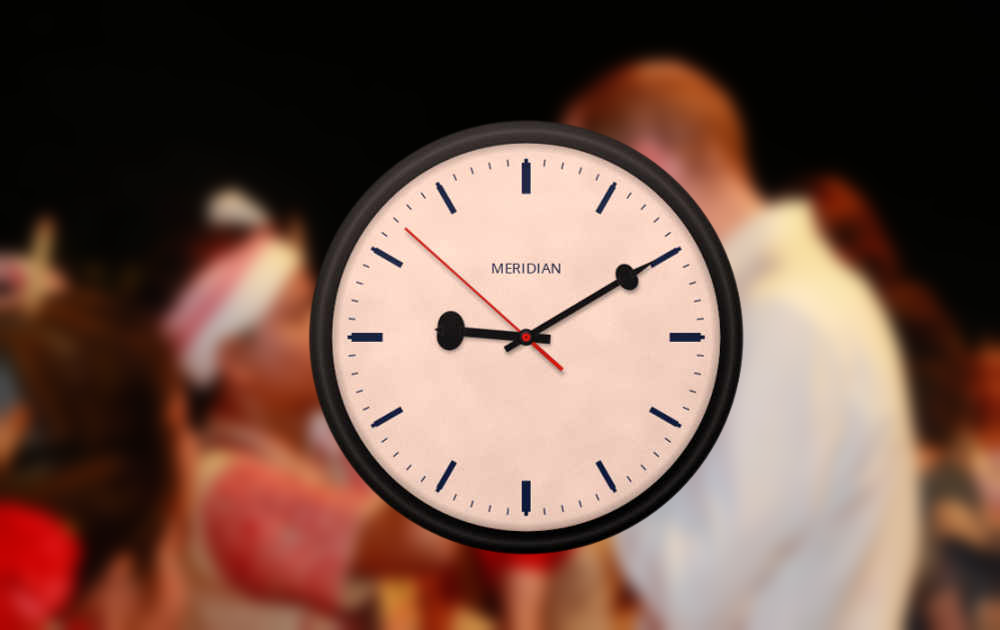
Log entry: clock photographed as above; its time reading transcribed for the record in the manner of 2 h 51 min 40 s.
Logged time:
9 h 09 min 52 s
